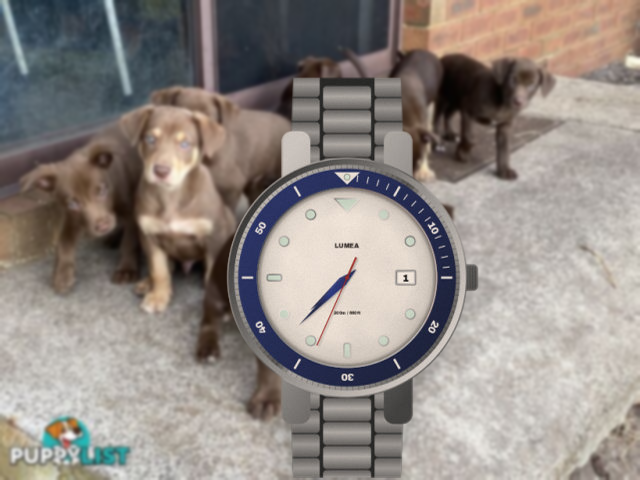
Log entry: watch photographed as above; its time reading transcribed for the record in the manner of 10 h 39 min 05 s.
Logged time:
7 h 37 min 34 s
